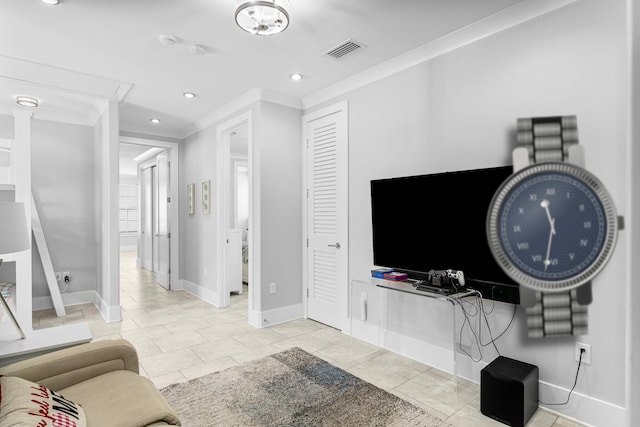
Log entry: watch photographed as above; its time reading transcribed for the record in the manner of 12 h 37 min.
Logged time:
11 h 32 min
